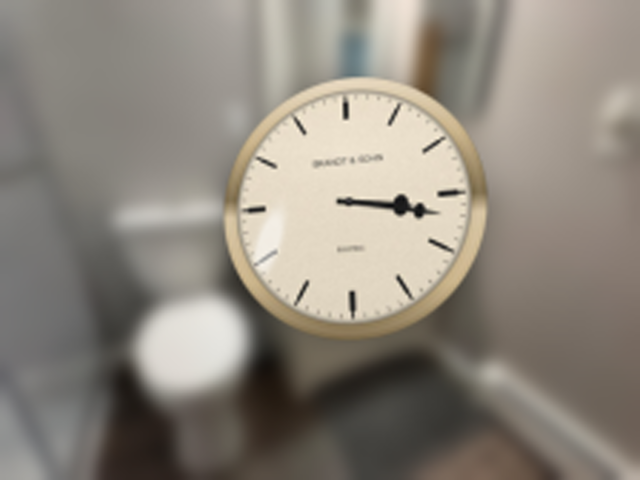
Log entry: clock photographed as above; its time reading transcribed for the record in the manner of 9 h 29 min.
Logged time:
3 h 17 min
